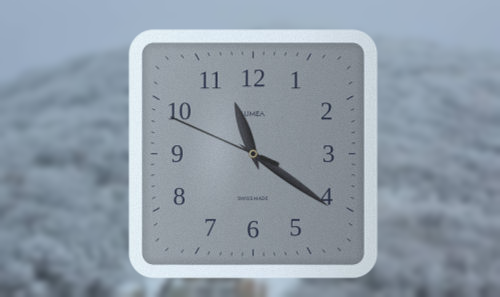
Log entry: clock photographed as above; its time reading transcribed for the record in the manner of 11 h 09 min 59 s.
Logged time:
11 h 20 min 49 s
